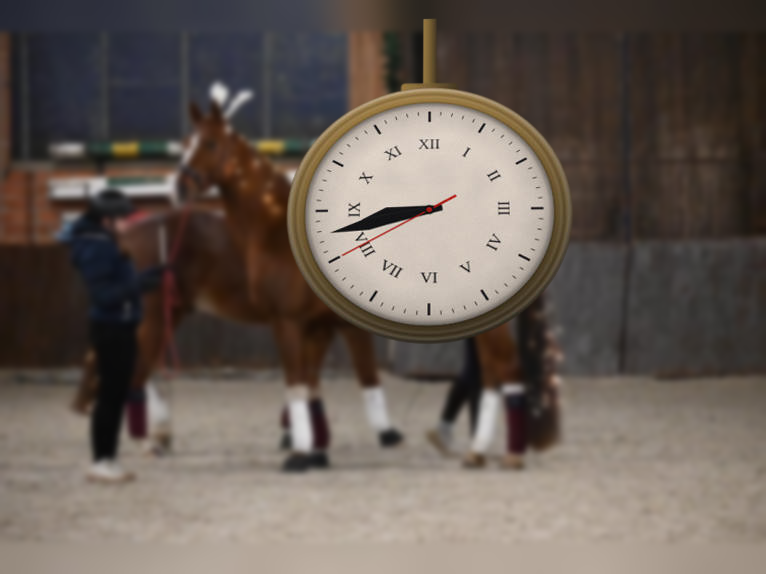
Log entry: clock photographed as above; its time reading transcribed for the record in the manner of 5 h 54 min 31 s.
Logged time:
8 h 42 min 40 s
